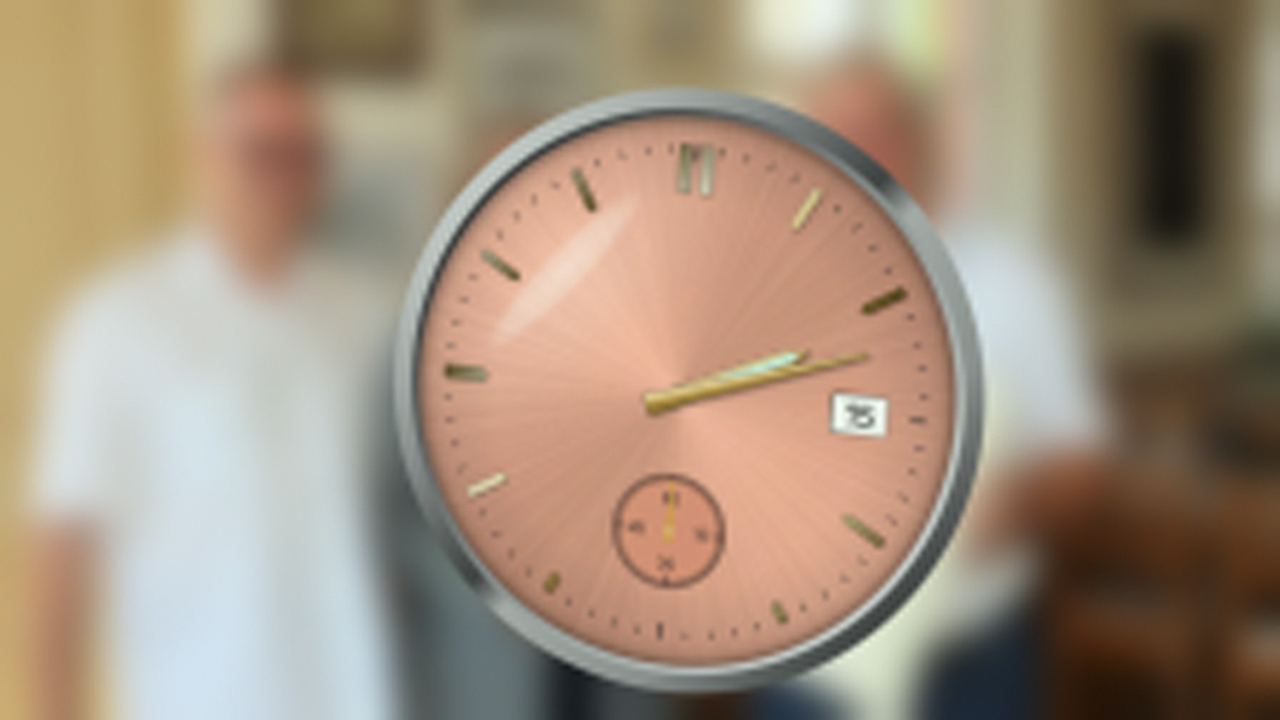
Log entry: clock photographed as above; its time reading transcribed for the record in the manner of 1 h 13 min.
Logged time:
2 h 12 min
